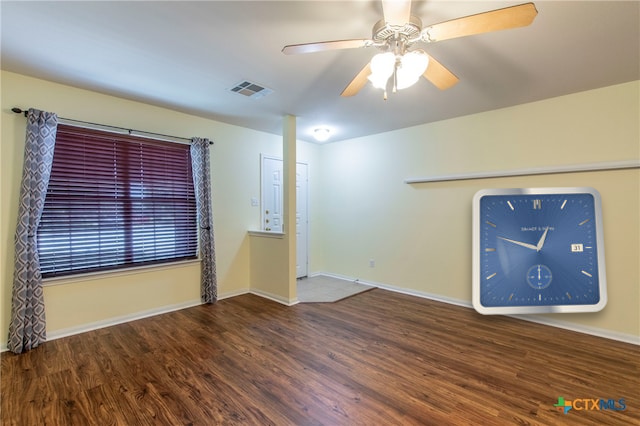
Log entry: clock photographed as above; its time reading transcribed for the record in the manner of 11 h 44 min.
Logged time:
12 h 48 min
